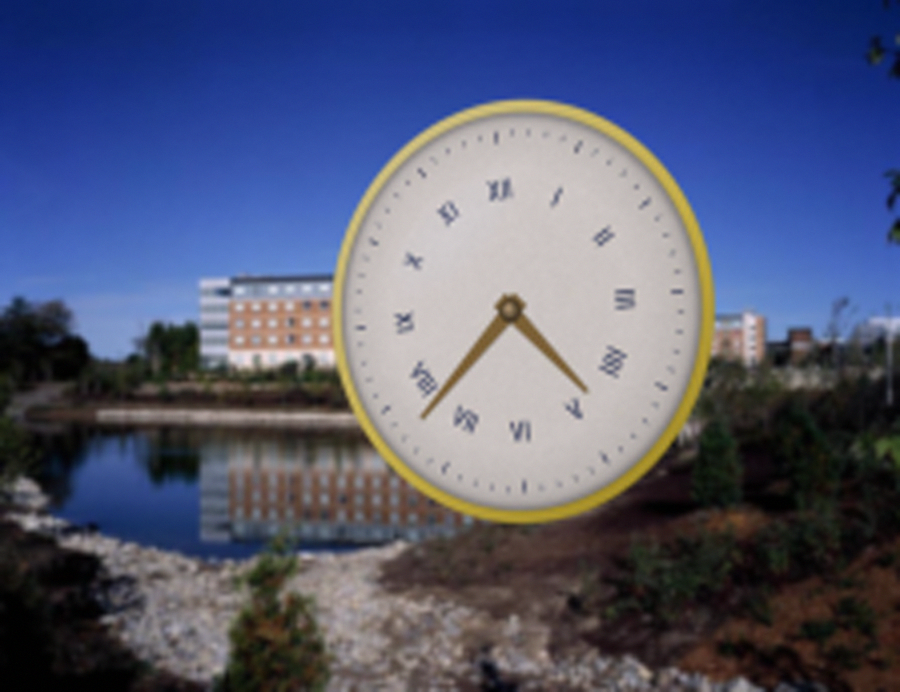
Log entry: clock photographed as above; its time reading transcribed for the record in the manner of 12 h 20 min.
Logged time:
4 h 38 min
